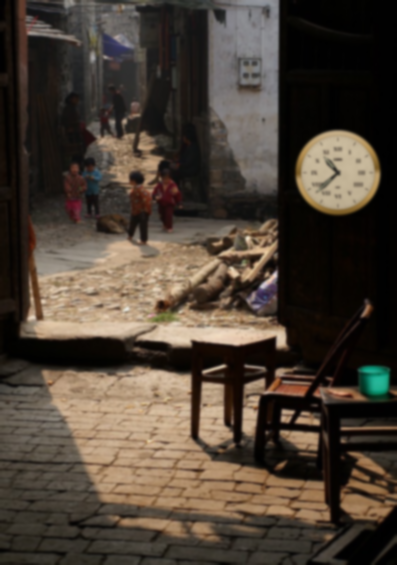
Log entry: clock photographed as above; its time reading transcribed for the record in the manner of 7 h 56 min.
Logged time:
10 h 38 min
